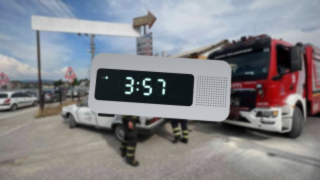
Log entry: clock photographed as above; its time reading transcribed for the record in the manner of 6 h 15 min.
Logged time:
3 h 57 min
